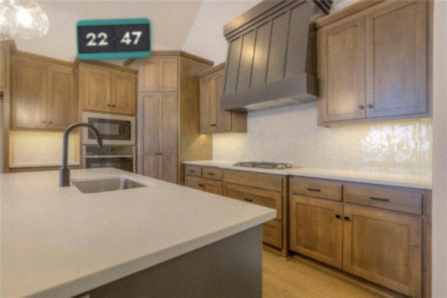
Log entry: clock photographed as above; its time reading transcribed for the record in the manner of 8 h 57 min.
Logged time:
22 h 47 min
